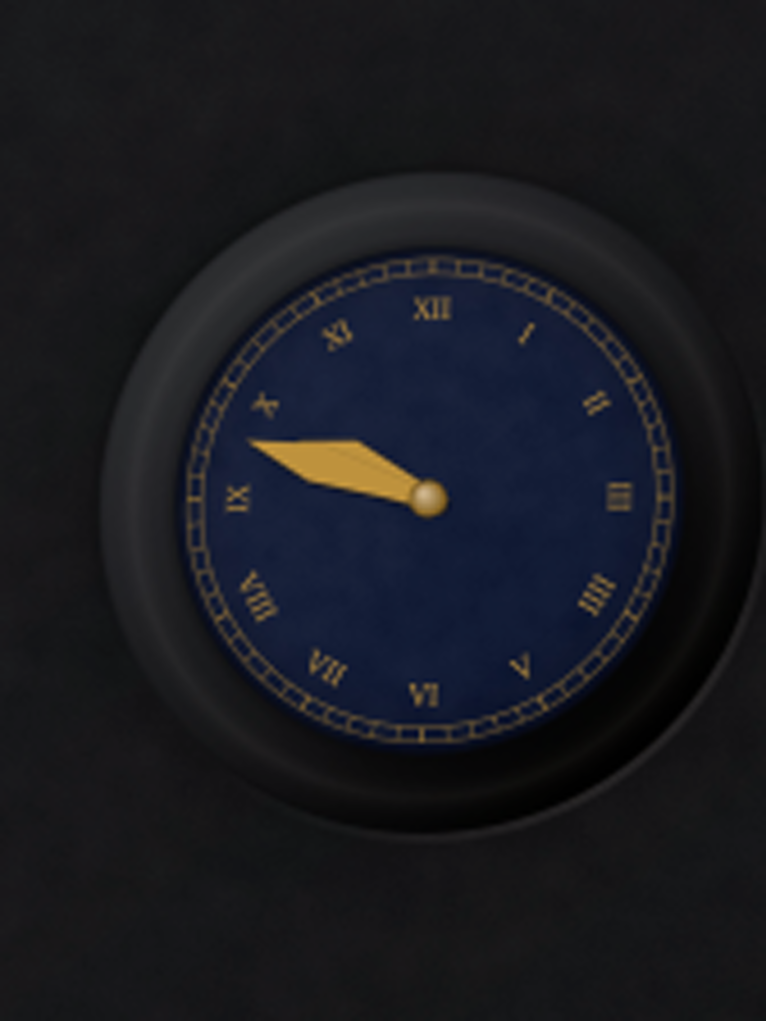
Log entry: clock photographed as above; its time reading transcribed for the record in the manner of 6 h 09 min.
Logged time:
9 h 48 min
